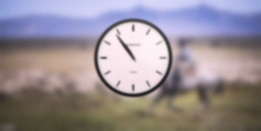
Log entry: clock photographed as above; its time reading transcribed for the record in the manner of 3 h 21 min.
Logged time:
10 h 54 min
